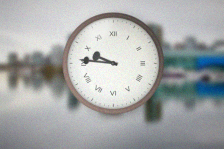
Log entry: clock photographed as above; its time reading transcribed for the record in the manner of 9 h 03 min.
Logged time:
9 h 46 min
